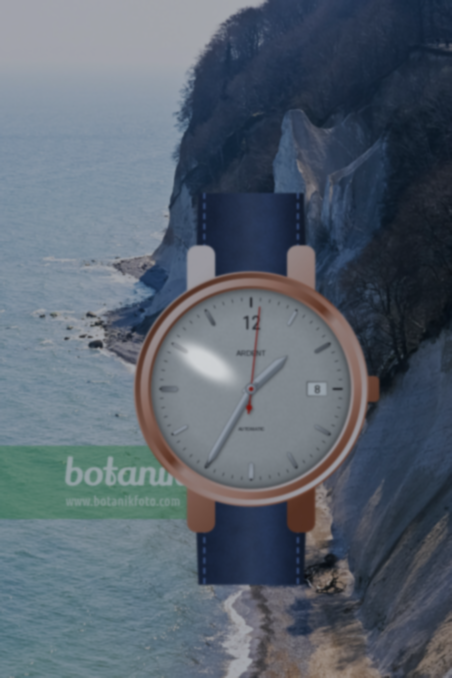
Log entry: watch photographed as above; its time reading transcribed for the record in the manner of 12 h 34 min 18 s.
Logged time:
1 h 35 min 01 s
